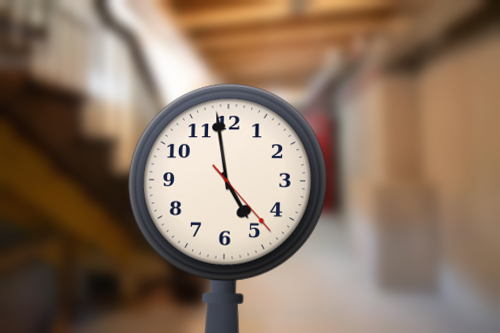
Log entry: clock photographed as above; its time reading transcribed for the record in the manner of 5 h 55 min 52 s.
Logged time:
4 h 58 min 23 s
